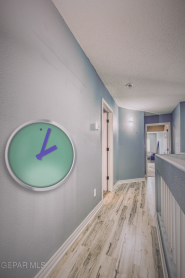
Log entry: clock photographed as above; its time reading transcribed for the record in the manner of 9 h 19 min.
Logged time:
2 h 03 min
